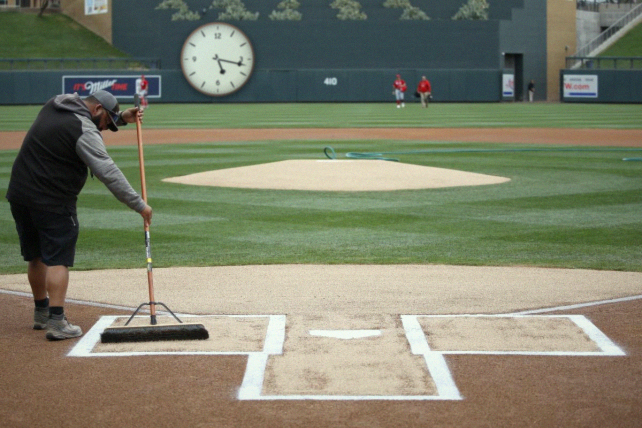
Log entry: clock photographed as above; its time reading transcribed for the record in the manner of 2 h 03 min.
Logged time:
5 h 17 min
